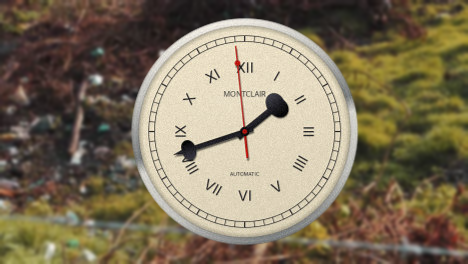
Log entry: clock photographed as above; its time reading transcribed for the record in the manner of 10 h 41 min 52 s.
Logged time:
1 h 41 min 59 s
